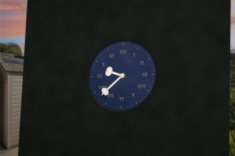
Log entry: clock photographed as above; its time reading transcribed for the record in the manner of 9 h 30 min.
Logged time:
9 h 38 min
